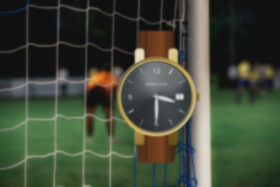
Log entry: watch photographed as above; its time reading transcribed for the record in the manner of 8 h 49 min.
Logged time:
3 h 30 min
